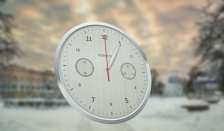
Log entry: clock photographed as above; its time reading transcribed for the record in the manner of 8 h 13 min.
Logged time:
1 h 05 min
